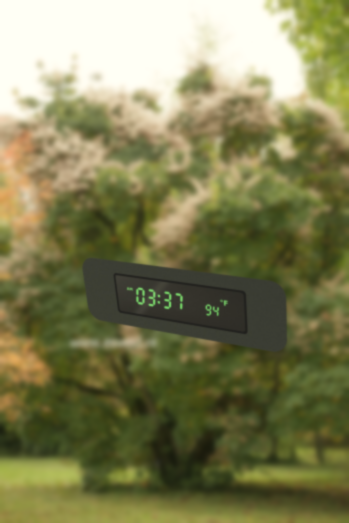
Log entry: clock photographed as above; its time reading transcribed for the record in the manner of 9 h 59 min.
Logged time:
3 h 37 min
